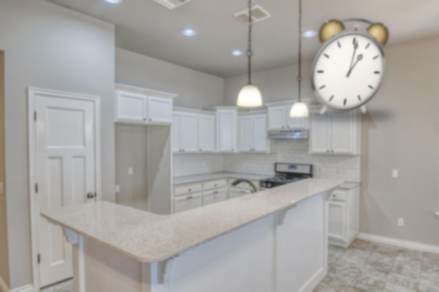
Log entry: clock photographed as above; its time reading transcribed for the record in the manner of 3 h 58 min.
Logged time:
1 h 01 min
